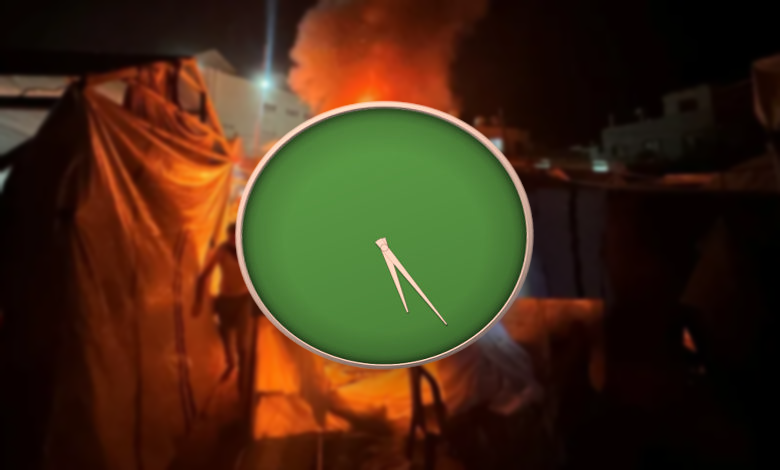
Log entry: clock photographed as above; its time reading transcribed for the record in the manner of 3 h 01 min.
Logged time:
5 h 24 min
